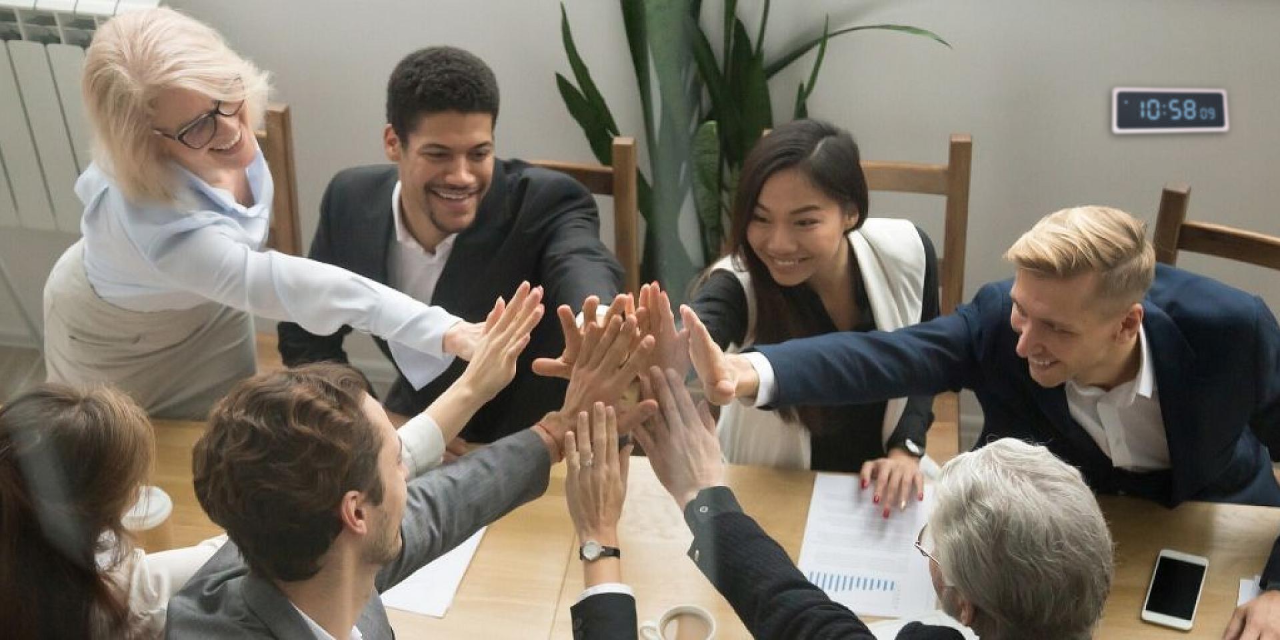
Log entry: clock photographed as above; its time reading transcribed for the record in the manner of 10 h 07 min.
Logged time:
10 h 58 min
